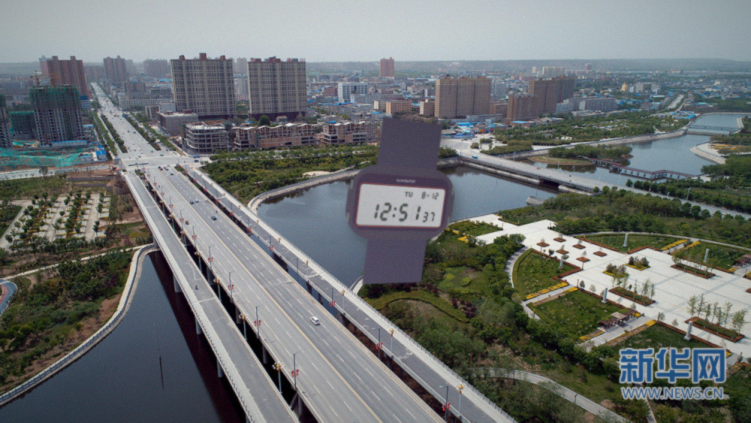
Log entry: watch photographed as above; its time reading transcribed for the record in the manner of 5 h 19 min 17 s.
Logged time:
12 h 51 min 37 s
